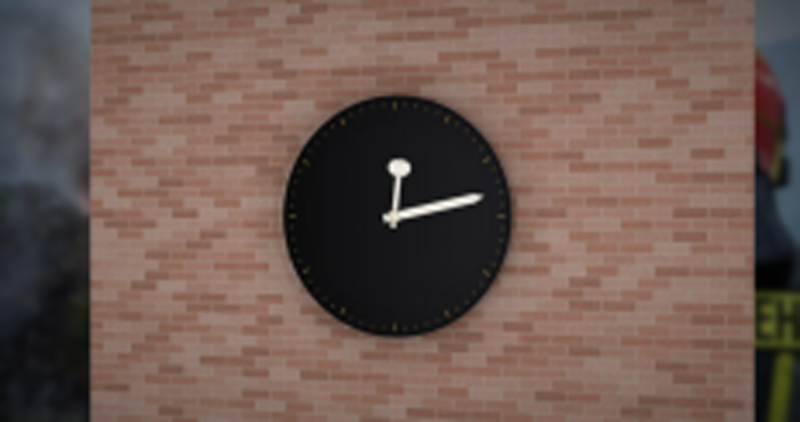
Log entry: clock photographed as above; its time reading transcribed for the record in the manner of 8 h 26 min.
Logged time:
12 h 13 min
